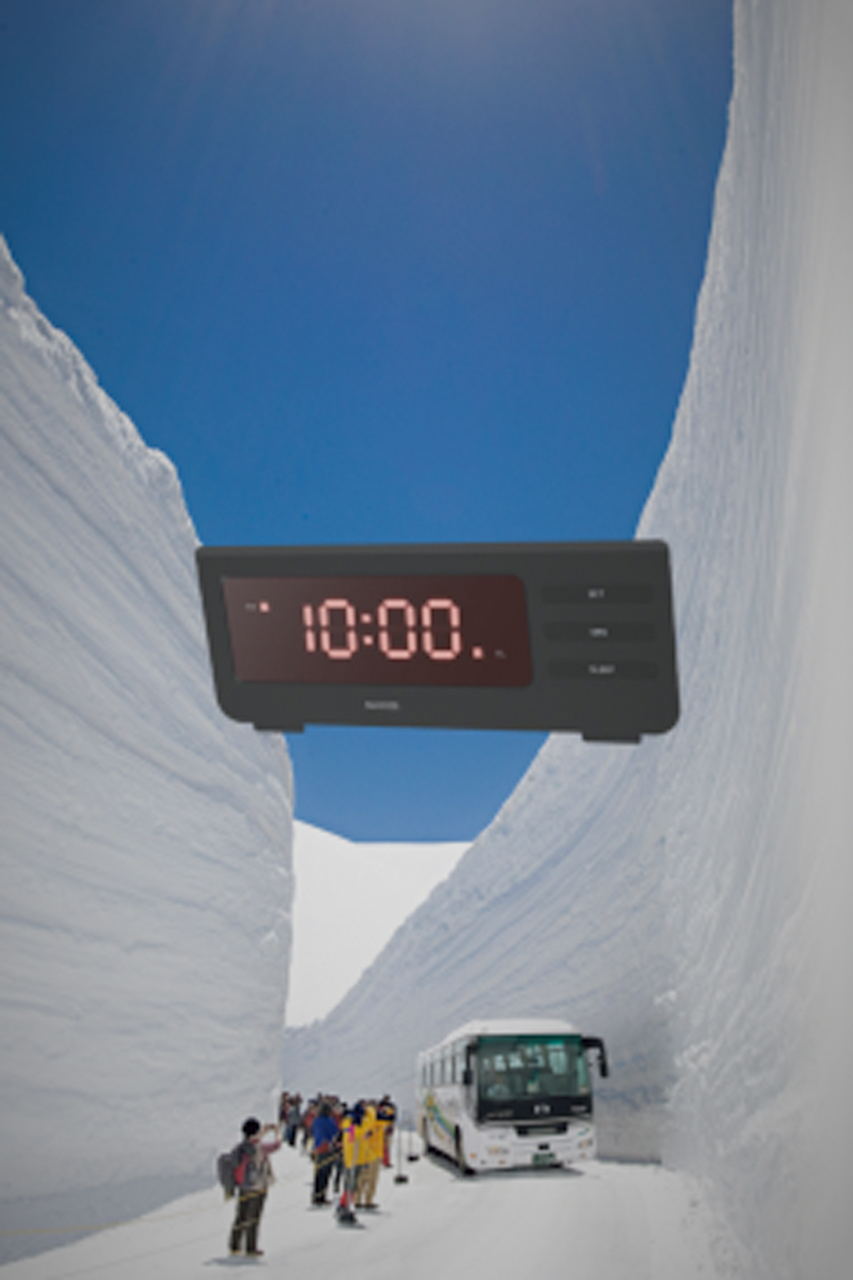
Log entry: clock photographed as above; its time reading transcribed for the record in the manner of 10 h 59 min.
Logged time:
10 h 00 min
